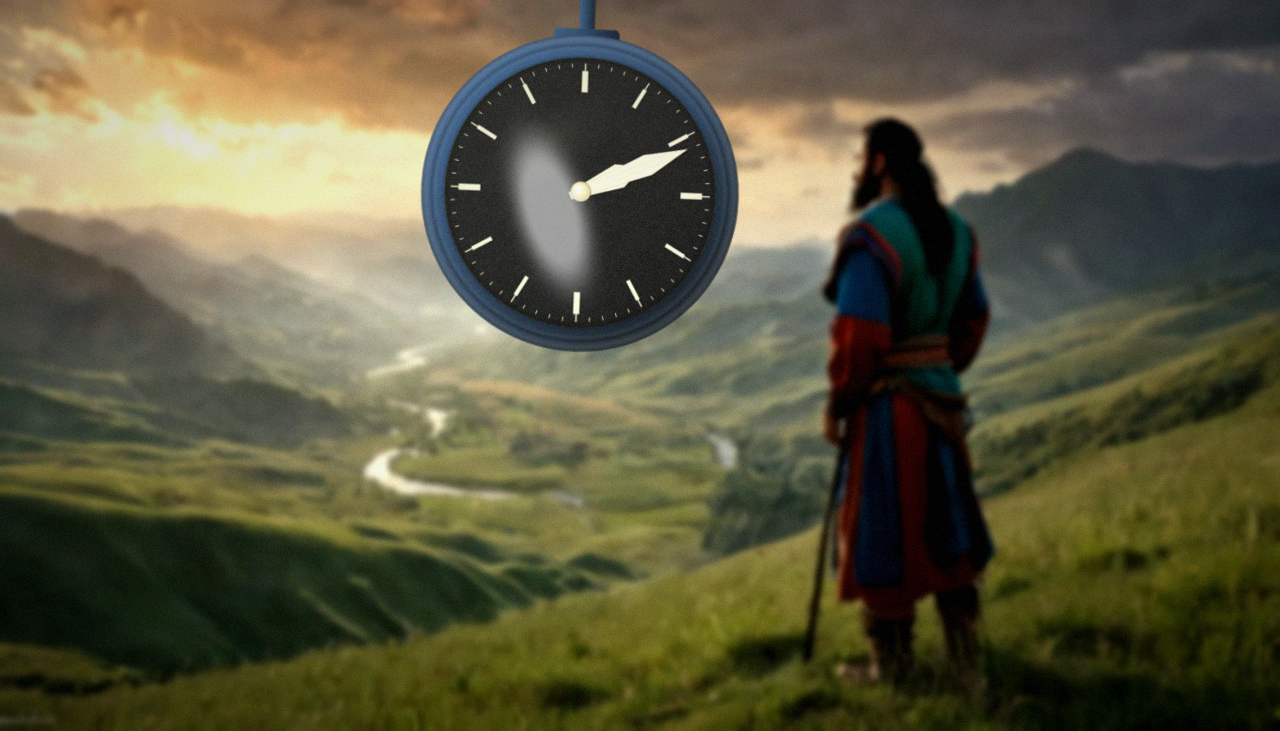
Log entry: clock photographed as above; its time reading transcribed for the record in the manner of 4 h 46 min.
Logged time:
2 h 11 min
